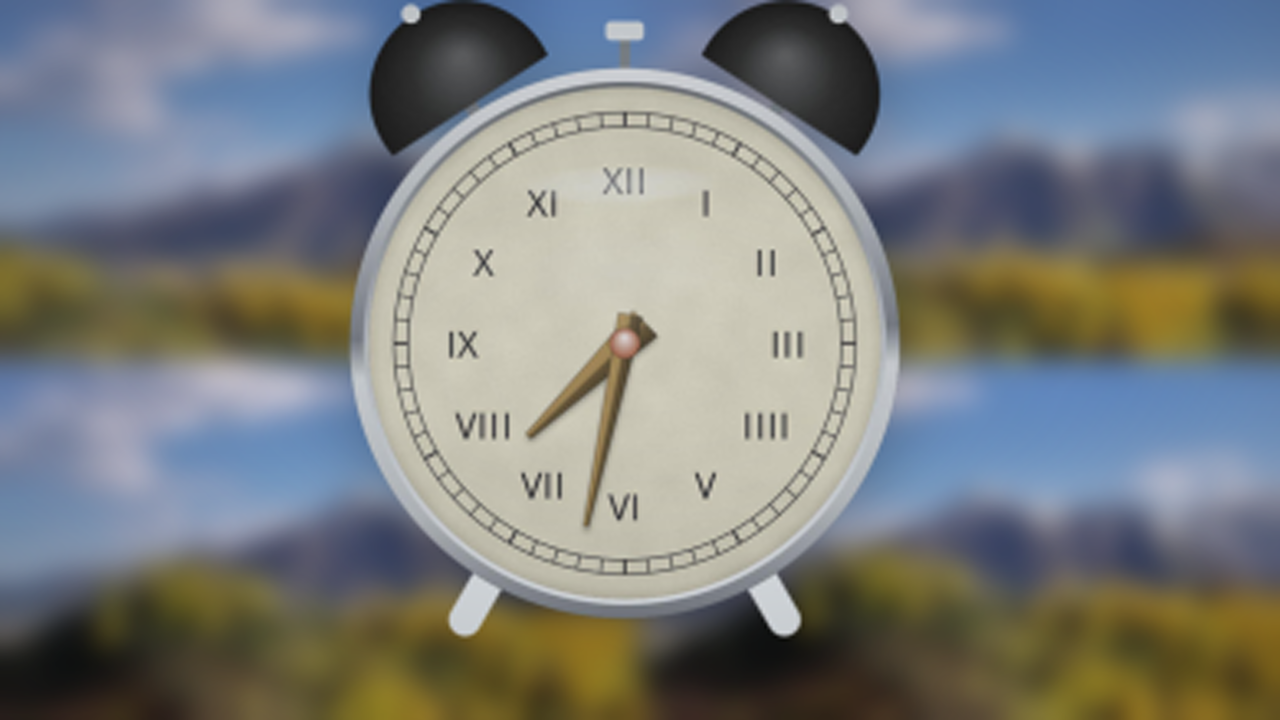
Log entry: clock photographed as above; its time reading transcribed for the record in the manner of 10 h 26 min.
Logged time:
7 h 32 min
